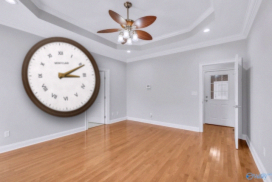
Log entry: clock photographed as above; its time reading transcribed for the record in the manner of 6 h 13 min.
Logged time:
3 h 11 min
